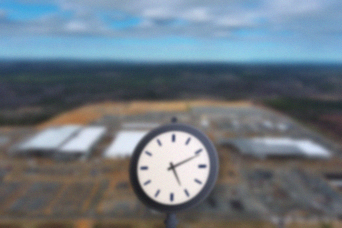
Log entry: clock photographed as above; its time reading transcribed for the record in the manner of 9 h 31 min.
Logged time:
5 h 11 min
